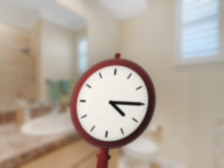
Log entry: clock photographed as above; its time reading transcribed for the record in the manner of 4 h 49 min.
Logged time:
4 h 15 min
